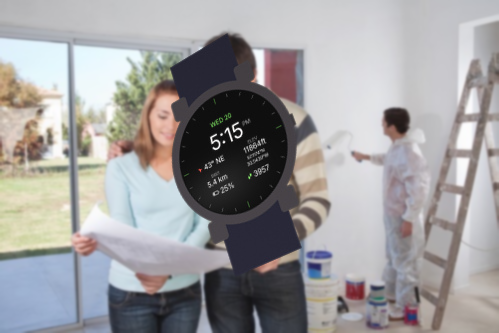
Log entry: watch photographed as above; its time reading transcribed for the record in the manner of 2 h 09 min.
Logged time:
5 h 15 min
